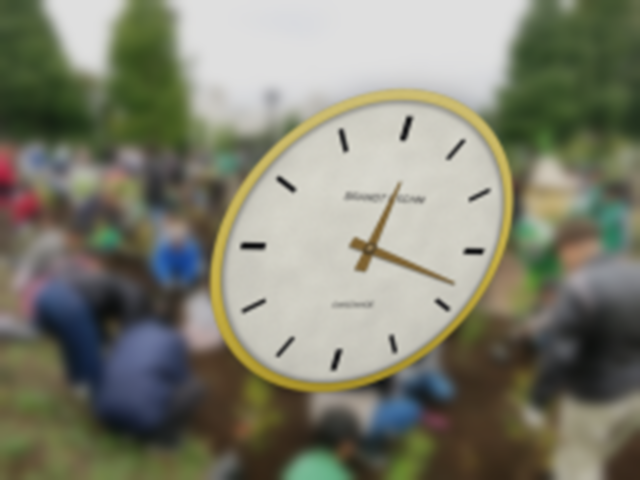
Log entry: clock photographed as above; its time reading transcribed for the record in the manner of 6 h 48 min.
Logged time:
12 h 18 min
